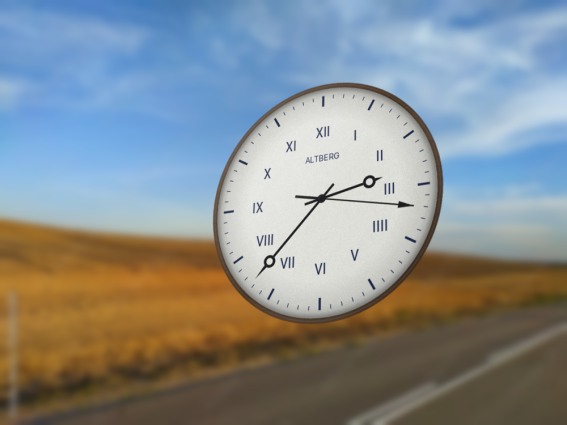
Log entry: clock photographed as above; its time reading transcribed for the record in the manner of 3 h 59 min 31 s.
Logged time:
2 h 37 min 17 s
